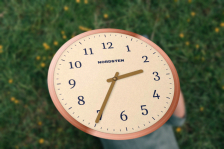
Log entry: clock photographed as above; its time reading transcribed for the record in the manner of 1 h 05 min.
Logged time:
2 h 35 min
